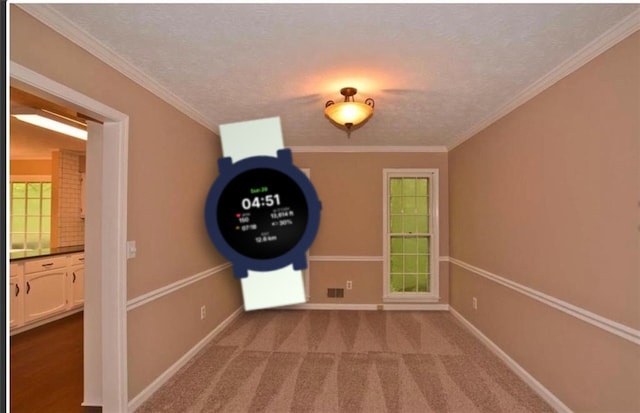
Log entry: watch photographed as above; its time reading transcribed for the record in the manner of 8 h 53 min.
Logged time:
4 h 51 min
